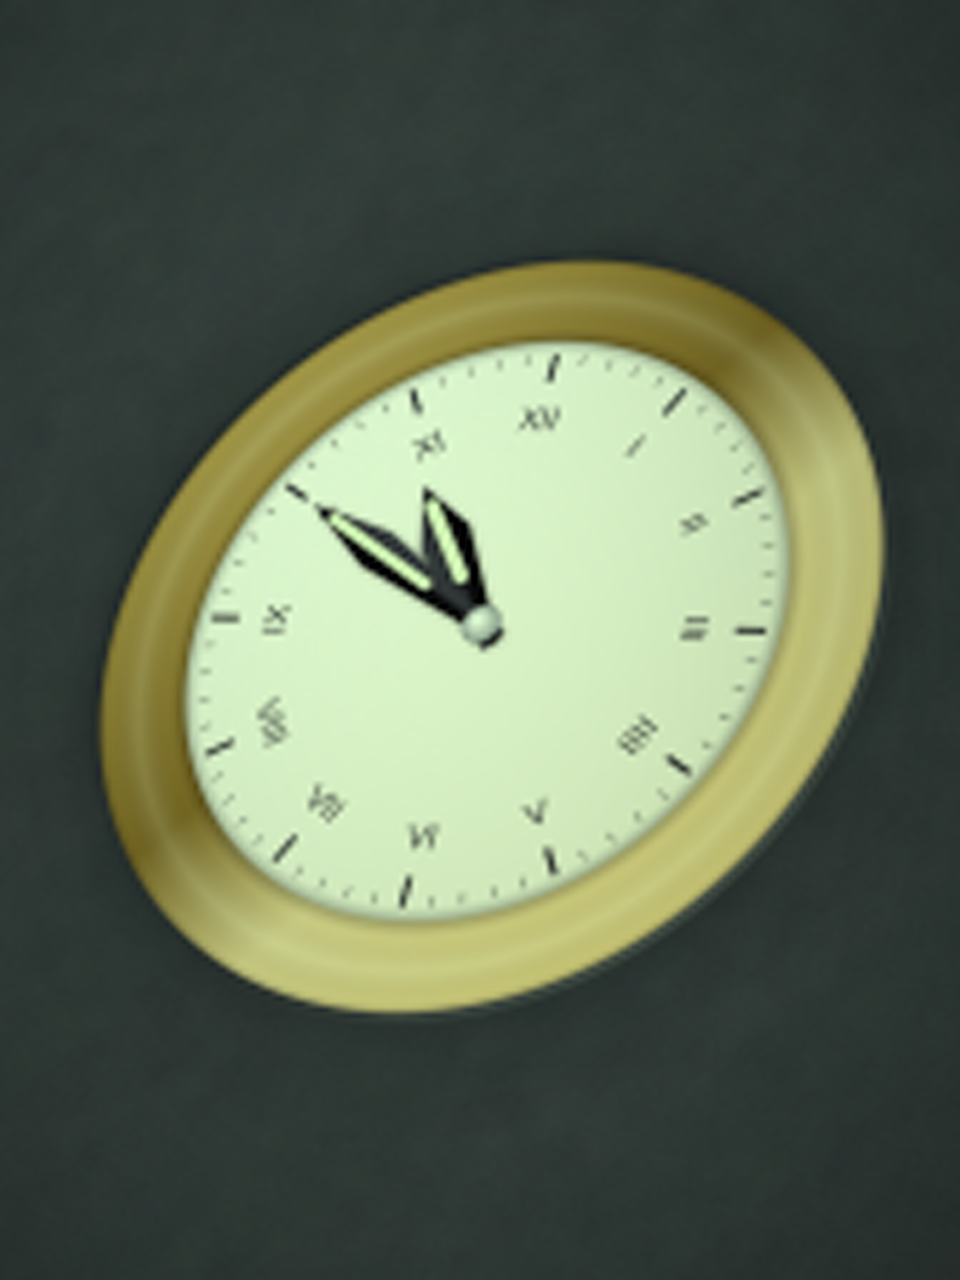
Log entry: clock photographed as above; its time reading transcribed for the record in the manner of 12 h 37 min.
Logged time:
10 h 50 min
